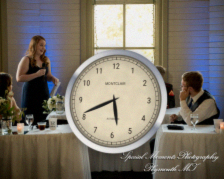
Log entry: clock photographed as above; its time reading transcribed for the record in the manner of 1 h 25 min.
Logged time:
5 h 41 min
